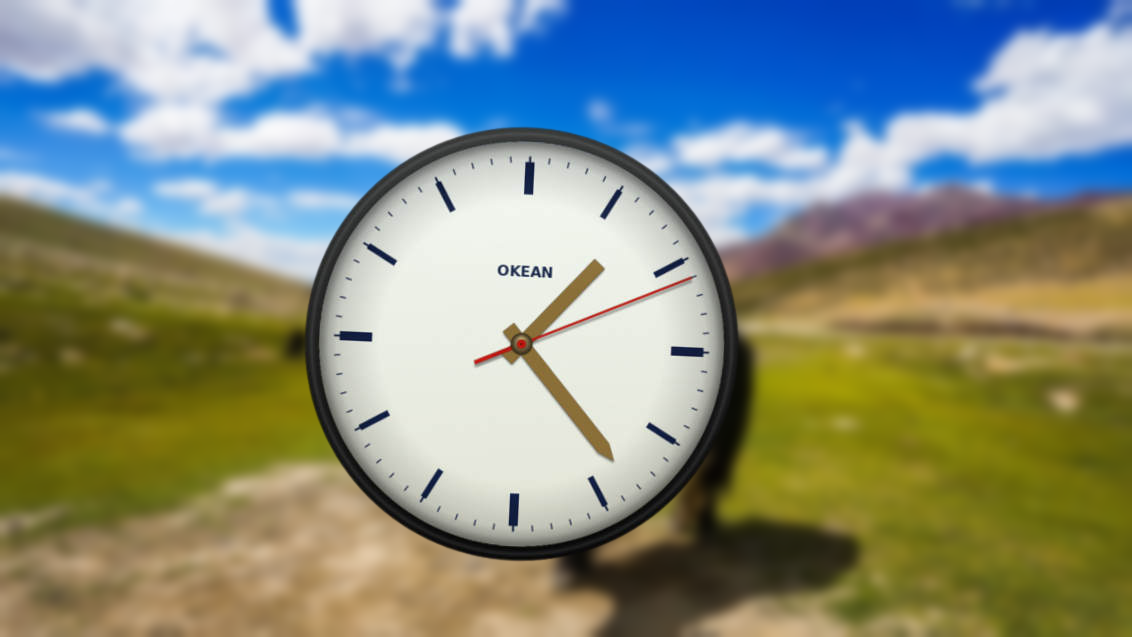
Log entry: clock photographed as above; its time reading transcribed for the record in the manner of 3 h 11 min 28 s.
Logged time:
1 h 23 min 11 s
